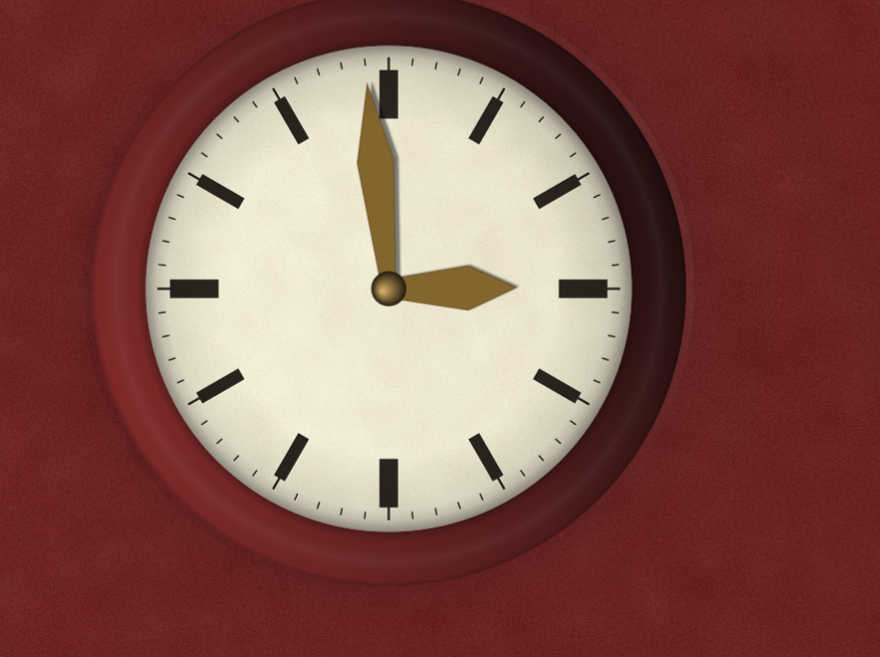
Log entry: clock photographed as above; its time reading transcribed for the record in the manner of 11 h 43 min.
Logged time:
2 h 59 min
